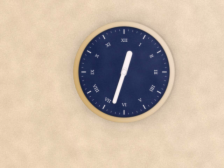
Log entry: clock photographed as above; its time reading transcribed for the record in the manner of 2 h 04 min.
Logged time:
12 h 33 min
